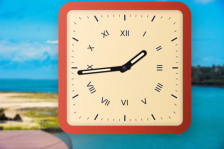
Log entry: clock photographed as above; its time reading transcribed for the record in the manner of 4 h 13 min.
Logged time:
1 h 44 min
